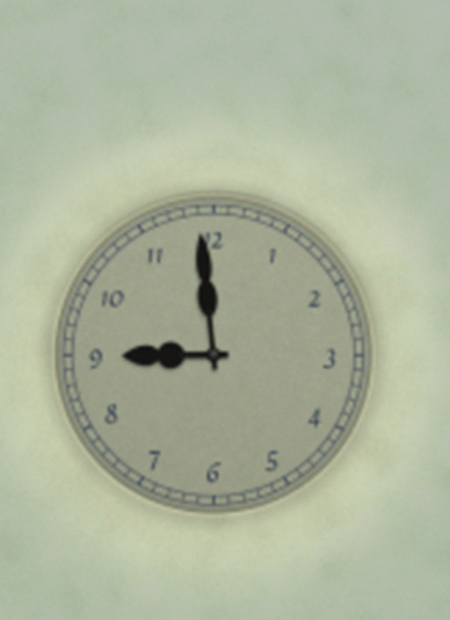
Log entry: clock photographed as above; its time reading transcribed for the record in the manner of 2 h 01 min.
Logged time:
8 h 59 min
